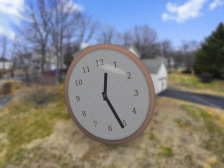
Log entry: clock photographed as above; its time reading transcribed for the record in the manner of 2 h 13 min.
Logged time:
12 h 26 min
